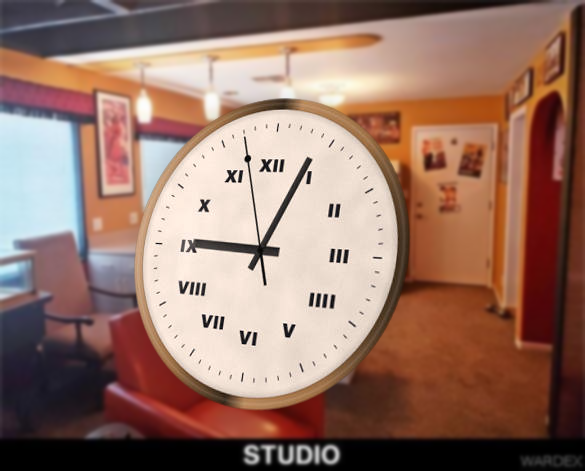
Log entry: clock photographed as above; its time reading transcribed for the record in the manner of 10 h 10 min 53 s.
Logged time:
9 h 03 min 57 s
